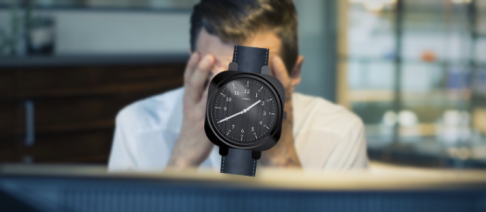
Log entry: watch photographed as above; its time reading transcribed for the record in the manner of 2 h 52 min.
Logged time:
1 h 40 min
